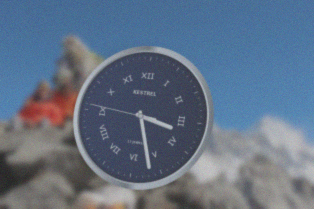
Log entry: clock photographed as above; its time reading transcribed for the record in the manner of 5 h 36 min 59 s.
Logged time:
3 h 26 min 46 s
